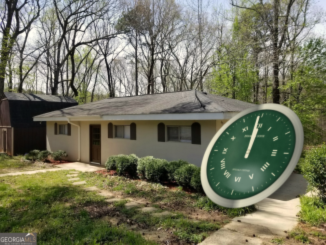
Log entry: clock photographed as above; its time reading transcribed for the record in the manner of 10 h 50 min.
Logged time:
11 h 59 min
